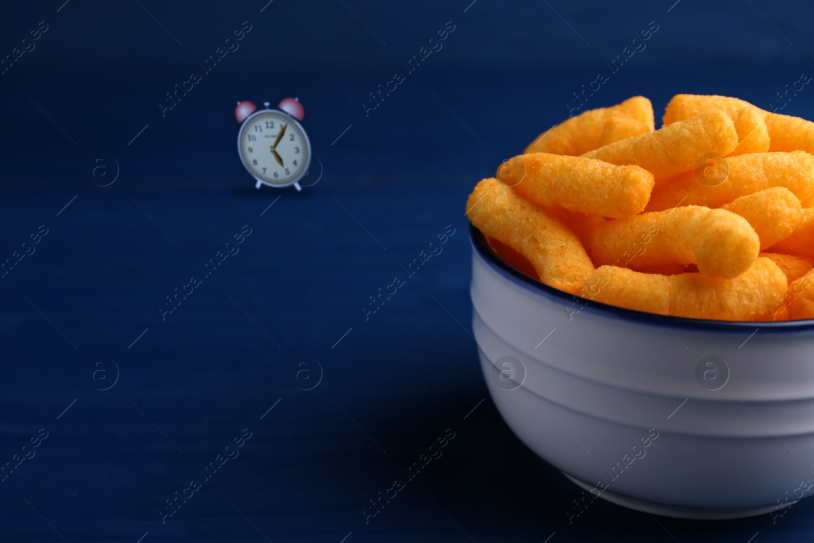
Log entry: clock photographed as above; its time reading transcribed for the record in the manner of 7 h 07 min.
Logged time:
5 h 06 min
